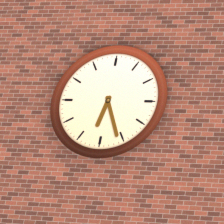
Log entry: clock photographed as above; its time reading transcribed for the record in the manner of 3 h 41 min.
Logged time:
6 h 26 min
